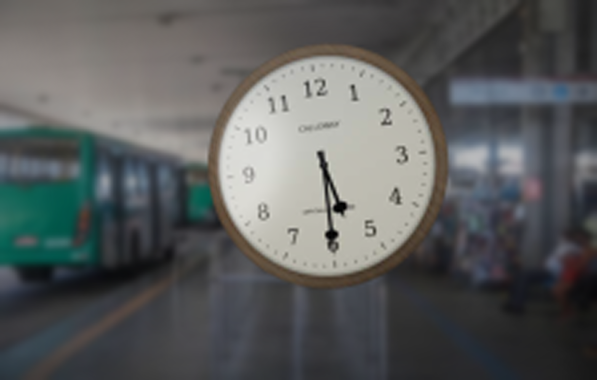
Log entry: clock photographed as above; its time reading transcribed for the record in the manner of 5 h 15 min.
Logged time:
5 h 30 min
